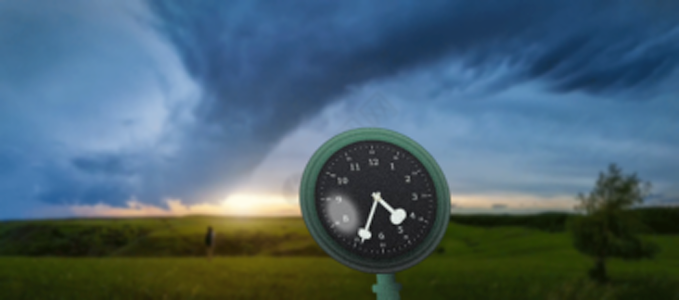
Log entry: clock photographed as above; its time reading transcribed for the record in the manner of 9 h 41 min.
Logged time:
4 h 34 min
